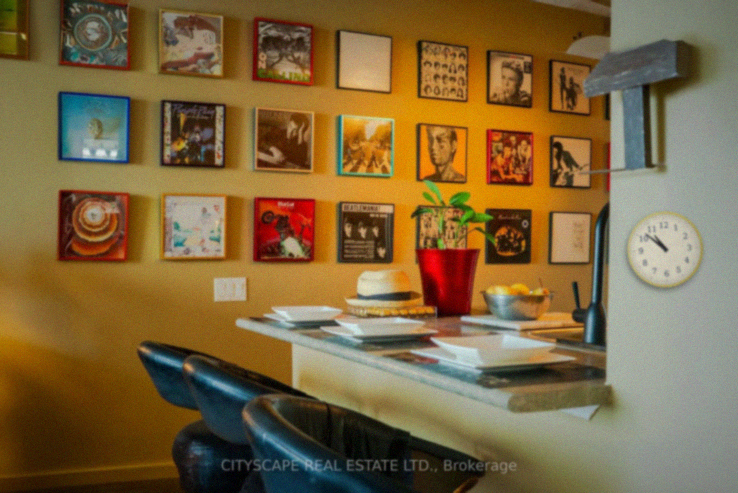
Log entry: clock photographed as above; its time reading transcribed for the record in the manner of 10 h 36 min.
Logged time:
10 h 52 min
